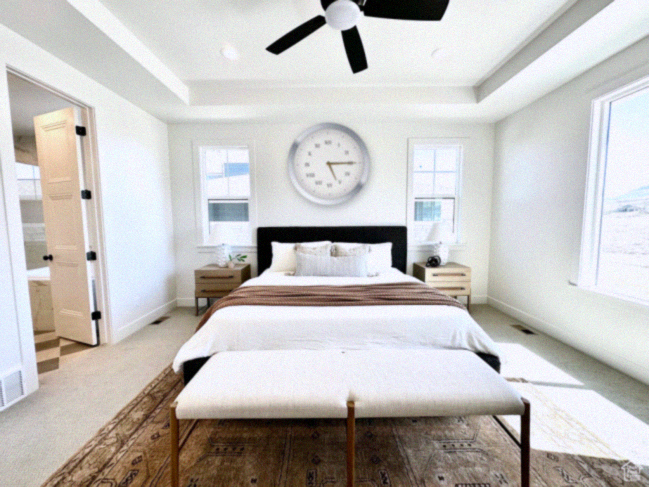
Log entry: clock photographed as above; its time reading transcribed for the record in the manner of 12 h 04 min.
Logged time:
5 h 15 min
